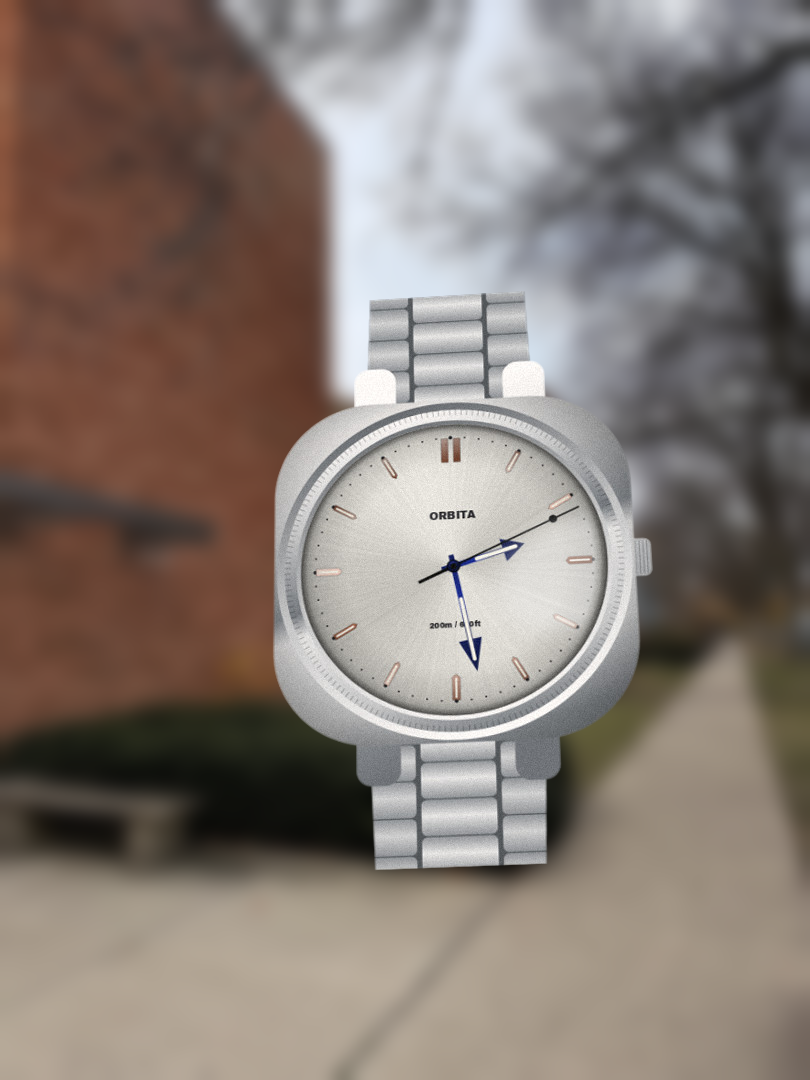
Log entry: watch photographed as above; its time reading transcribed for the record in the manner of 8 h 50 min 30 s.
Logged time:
2 h 28 min 11 s
